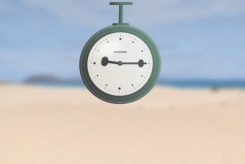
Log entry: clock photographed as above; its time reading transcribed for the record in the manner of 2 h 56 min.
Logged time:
9 h 15 min
